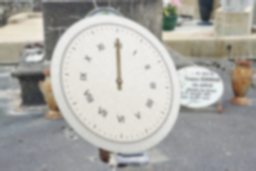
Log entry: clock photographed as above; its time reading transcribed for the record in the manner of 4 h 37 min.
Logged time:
12 h 00 min
